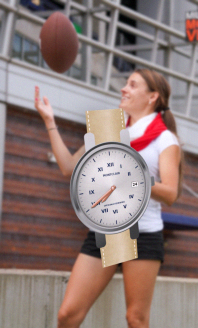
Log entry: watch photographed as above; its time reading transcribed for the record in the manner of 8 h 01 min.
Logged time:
7 h 40 min
